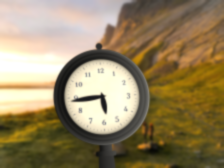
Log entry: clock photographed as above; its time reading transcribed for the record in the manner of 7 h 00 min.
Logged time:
5 h 44 min
